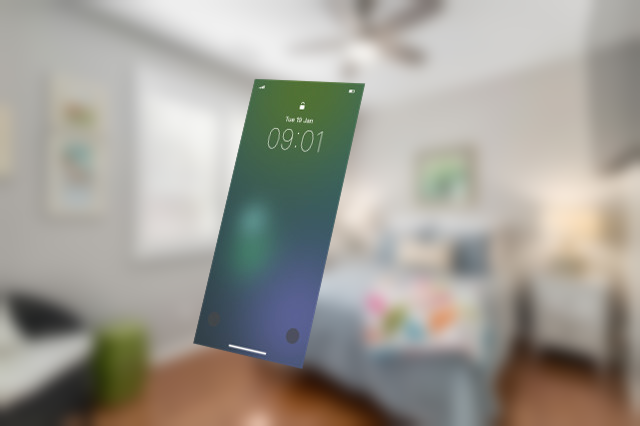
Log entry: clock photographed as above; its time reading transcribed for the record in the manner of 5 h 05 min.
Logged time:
9 h 01 min
